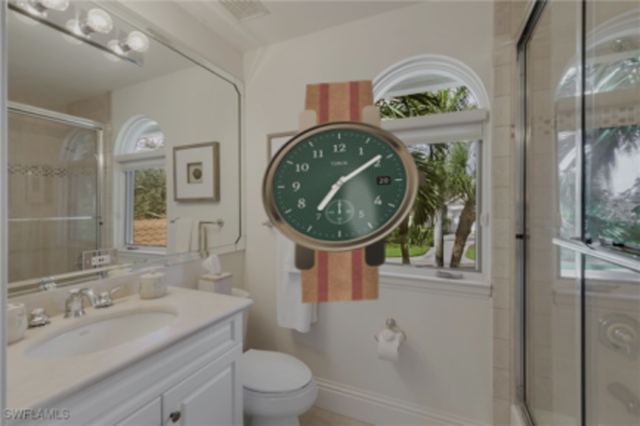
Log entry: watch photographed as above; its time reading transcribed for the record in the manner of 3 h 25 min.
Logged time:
7 h 09 min
